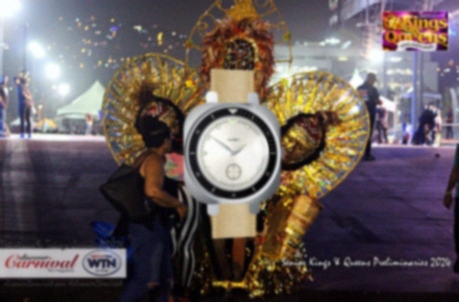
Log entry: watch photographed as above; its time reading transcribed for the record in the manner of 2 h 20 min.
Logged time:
1 h 51 min
